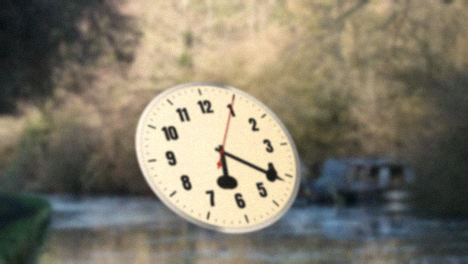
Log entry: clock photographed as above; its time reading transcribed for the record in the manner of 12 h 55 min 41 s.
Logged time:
6 h 21 min 05 s
